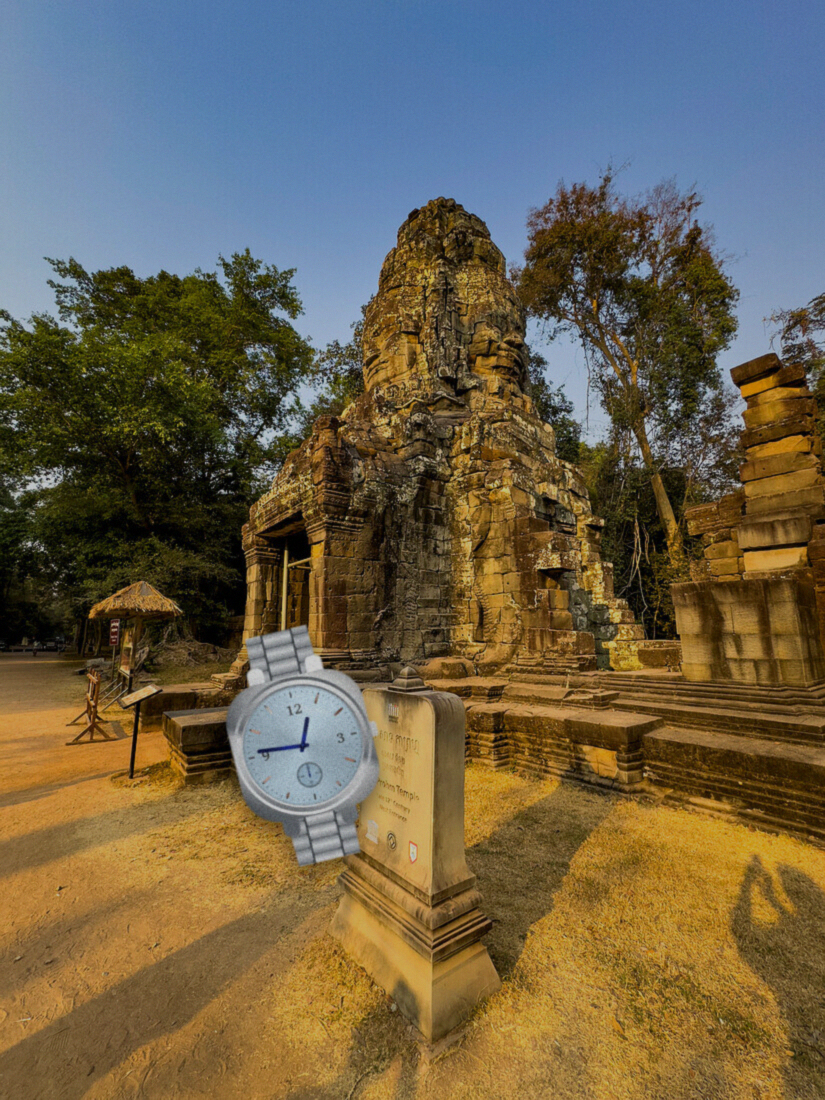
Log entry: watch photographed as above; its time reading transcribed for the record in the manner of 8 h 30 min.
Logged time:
12 h 46 min
